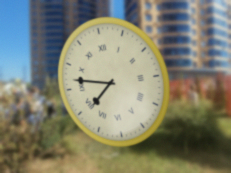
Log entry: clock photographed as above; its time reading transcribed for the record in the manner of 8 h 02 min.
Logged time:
7 h 47 min
